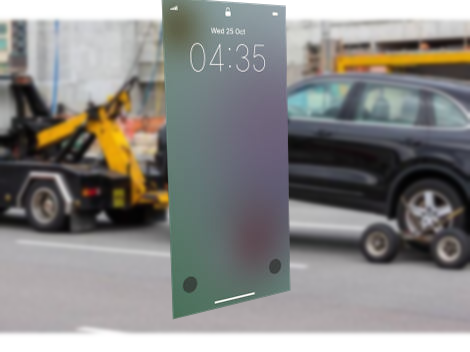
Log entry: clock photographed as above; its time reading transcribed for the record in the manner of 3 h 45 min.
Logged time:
4 h 35 min
